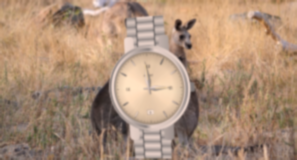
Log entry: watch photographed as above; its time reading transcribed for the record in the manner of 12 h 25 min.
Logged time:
2 h 59 min
